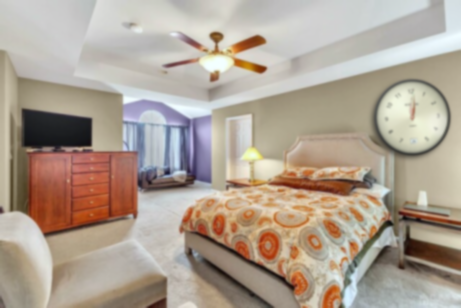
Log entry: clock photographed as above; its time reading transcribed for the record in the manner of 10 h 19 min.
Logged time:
12 h 01 min
